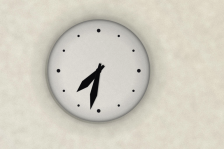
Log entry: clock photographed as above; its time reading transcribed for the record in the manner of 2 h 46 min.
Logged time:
7 h 32 min
